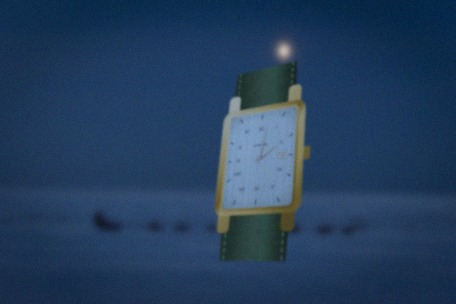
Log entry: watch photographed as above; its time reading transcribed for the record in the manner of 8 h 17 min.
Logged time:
2 h 02 min
